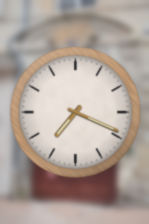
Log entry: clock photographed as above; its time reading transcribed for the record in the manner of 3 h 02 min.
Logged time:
7 h 19 min
